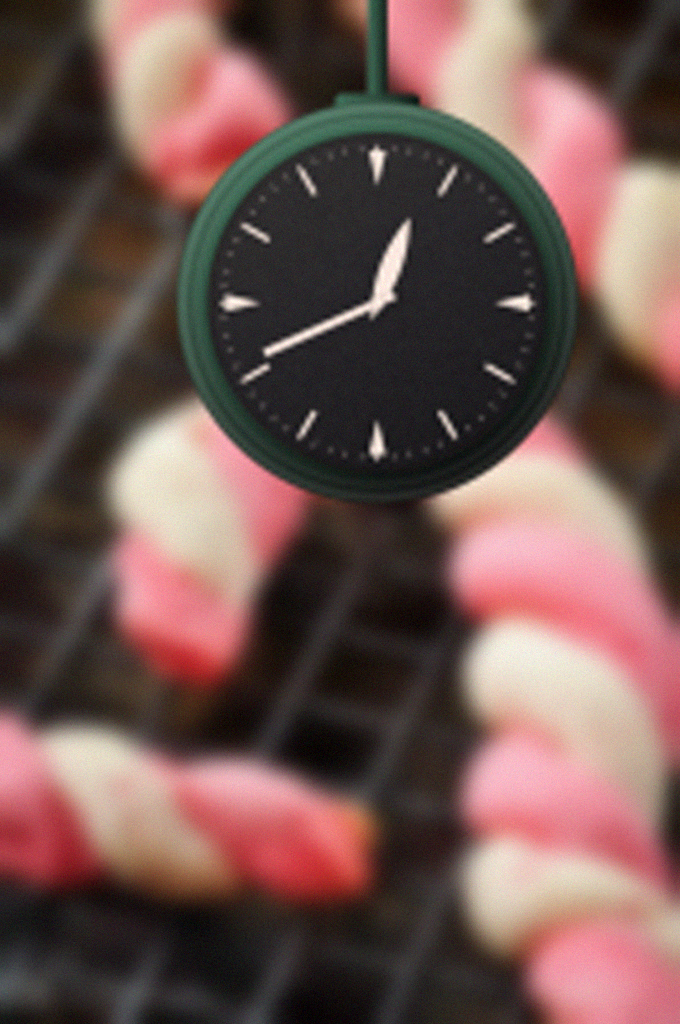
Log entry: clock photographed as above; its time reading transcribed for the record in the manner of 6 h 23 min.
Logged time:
12 h 41 min
